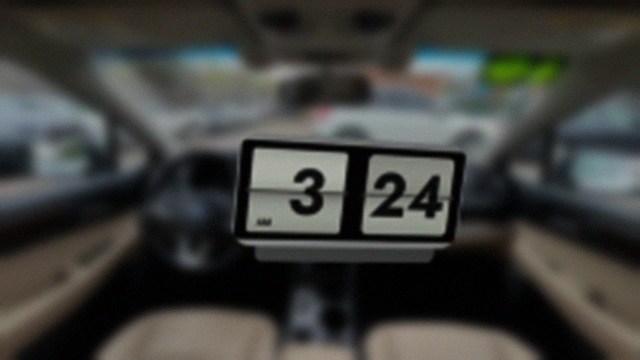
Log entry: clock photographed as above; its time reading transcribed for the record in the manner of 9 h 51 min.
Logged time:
3 h 24 min
